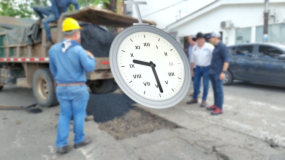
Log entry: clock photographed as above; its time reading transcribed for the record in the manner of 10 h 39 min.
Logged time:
9 h 29 min
